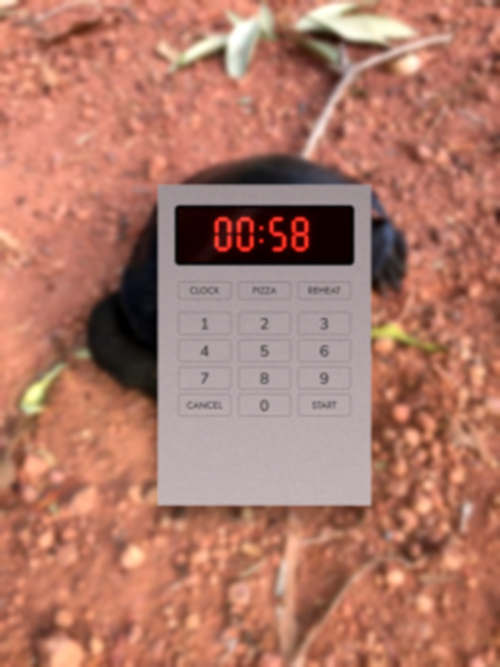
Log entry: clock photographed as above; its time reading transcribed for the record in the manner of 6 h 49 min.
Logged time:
0 h 58 min
